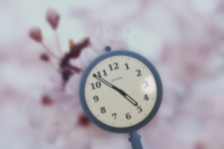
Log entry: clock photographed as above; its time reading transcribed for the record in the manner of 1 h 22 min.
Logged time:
4 h 53 min
